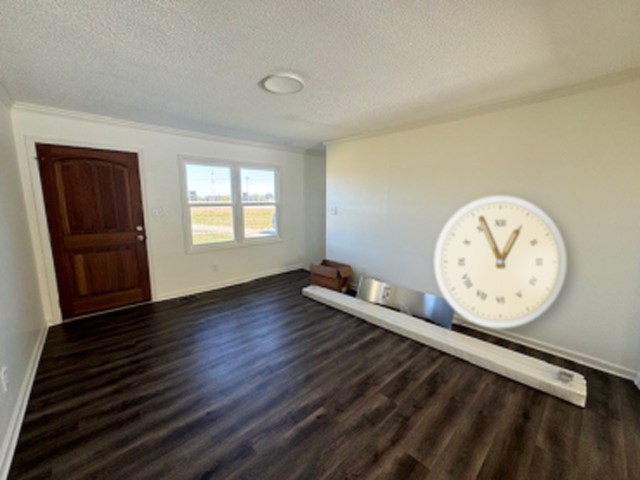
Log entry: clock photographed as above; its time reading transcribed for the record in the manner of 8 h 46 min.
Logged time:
12 h 56 min
